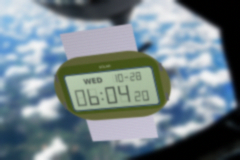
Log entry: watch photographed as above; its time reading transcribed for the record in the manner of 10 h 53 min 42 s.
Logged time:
6 h 04 min 20 s
